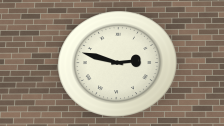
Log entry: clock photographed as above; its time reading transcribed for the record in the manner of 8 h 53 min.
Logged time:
2 h 48 min
